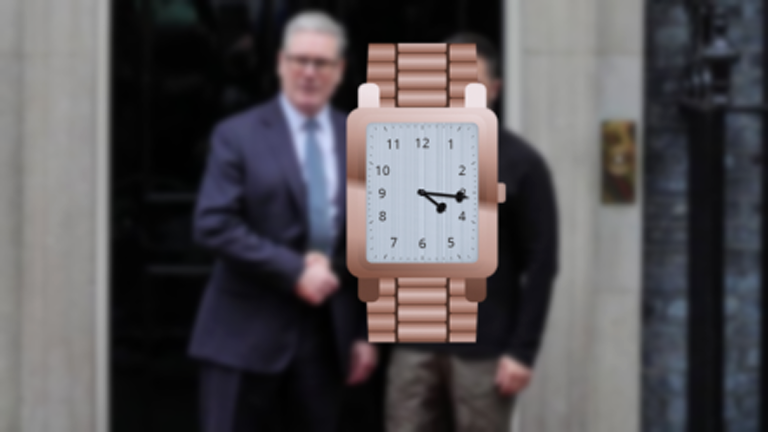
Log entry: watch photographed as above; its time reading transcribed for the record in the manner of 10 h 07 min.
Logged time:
4 h 16 min
